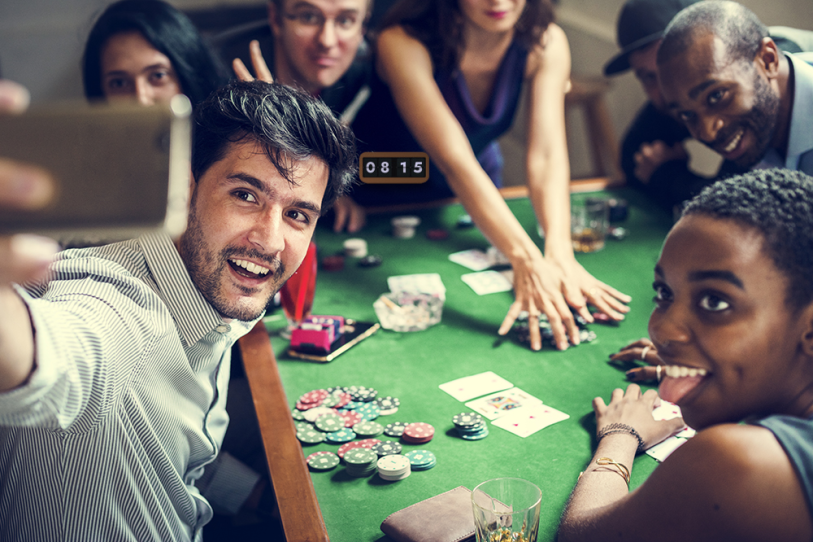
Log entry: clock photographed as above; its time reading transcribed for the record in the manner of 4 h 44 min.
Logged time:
8 h 15 min
